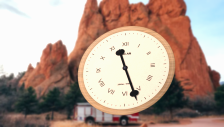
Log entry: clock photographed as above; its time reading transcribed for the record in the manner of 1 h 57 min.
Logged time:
11 h 27 min
